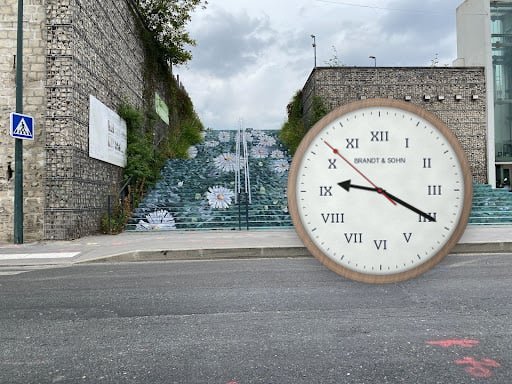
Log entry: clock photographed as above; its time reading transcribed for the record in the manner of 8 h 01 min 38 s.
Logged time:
9 h 19 min 52 s
